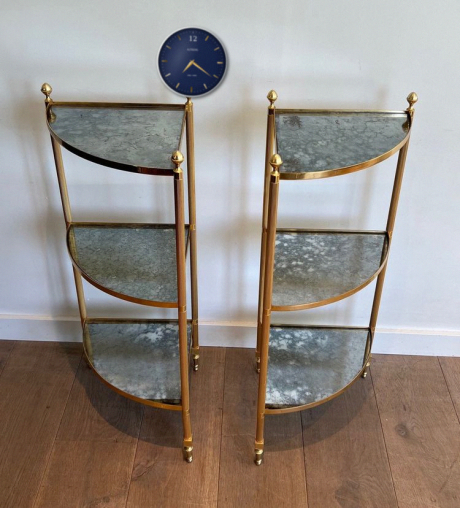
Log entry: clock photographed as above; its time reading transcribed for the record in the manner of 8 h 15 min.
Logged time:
7 h 21 min
